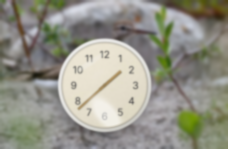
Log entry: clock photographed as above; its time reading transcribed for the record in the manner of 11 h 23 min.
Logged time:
1 h 38 min
